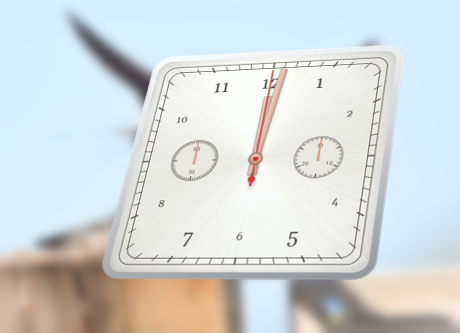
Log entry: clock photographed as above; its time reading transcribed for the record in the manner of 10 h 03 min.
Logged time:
12 h 01 min
